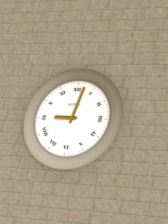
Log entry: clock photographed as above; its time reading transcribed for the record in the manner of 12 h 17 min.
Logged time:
9 h 02 min
